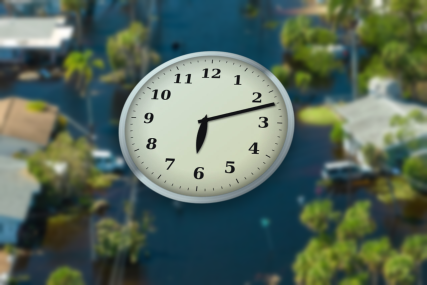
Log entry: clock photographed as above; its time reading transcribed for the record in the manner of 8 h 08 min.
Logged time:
6 h 12 min
